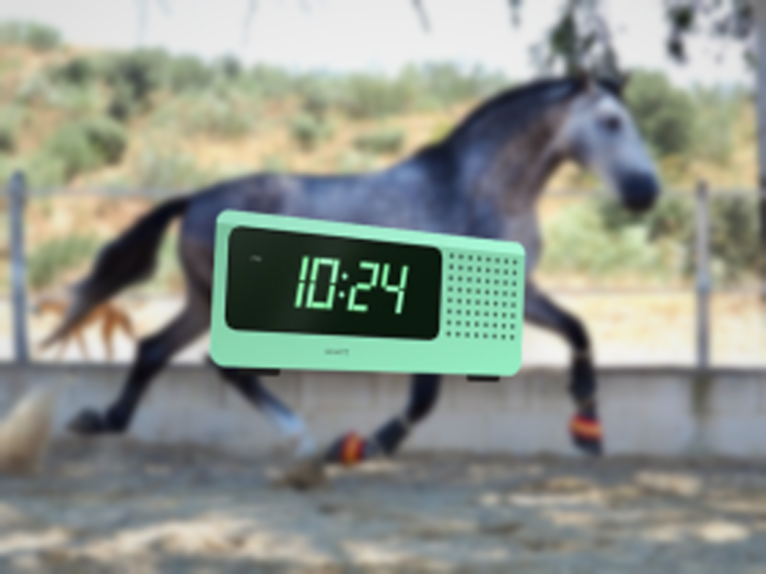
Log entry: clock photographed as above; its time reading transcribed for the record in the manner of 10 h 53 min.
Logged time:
10 h 24 min
